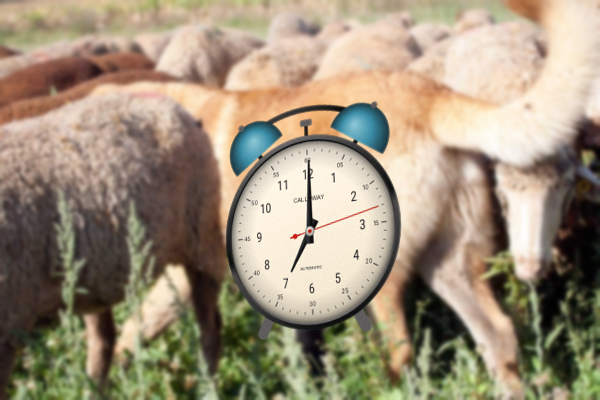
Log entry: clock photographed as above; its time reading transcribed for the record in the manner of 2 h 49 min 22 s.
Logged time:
7 h 00 min 13 s
